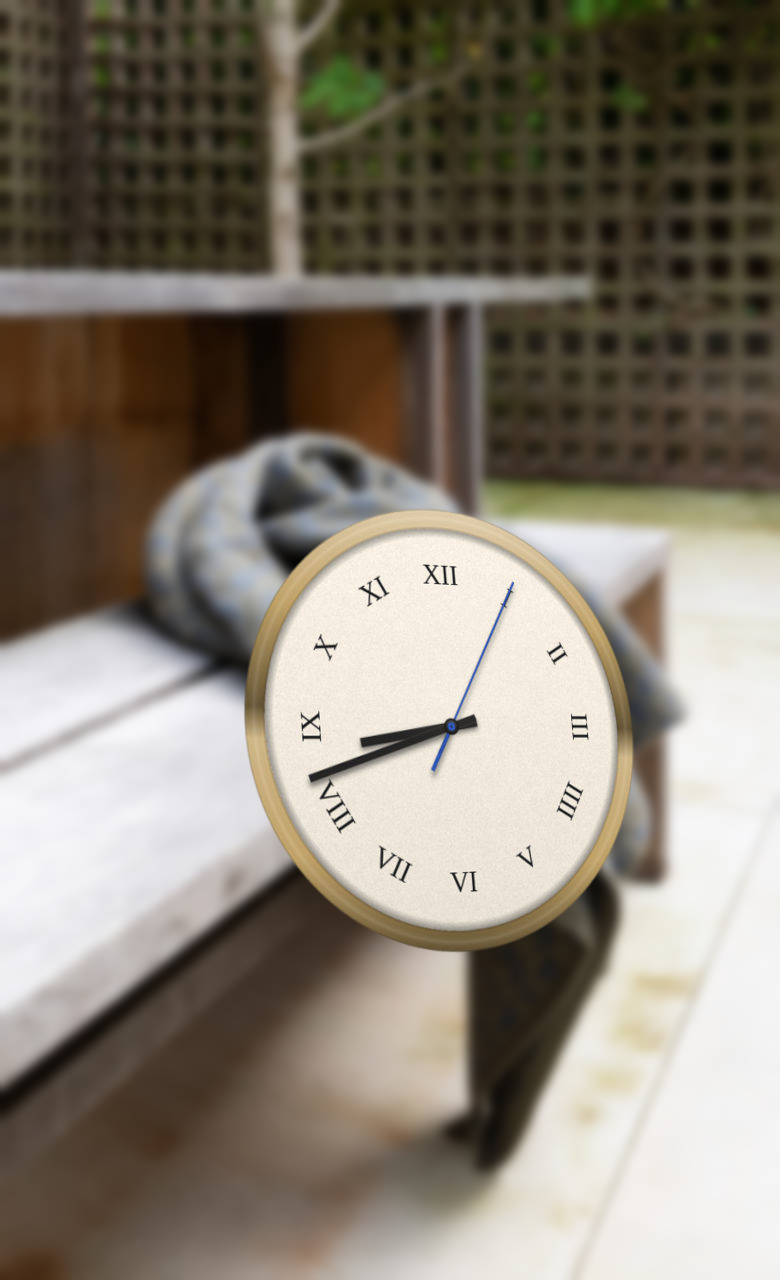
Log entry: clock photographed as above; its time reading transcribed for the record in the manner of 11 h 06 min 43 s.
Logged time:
8 h 42 min 05 s
